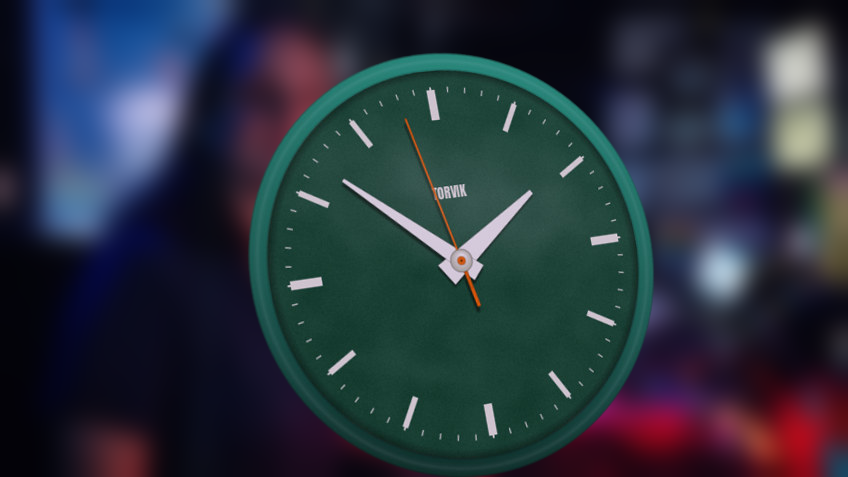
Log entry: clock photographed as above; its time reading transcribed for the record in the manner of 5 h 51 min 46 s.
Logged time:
1 h 51 min 58 s
